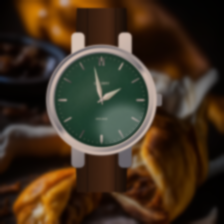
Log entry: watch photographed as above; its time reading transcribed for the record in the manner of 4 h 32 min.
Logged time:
1 h 58 min
